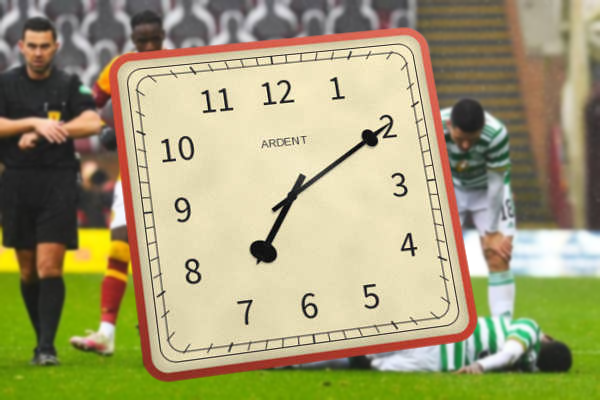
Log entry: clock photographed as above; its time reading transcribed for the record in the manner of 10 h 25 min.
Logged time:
7 h 10 min
